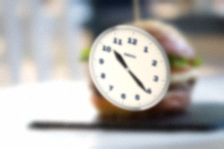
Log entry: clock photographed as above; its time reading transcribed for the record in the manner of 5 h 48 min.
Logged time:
10 h 21 min
